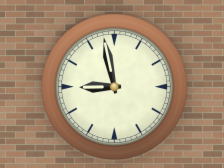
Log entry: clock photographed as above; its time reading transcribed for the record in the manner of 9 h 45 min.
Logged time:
8 h 58 min
